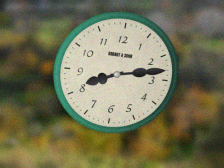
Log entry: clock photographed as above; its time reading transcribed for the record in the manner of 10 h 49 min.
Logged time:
8 h 13 min
